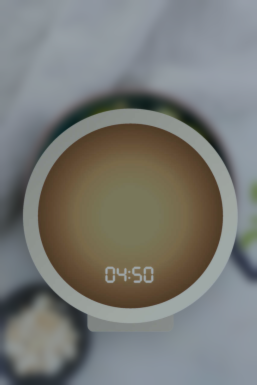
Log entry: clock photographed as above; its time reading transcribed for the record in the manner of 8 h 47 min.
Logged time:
4 h 50 min
